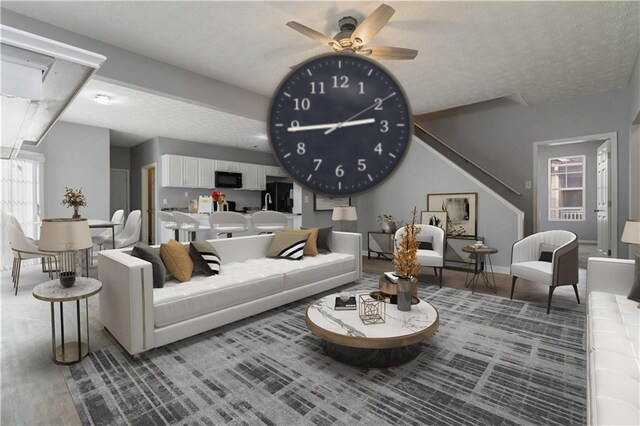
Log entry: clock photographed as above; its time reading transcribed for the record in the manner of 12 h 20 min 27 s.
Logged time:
2 h 44 min 10 s
